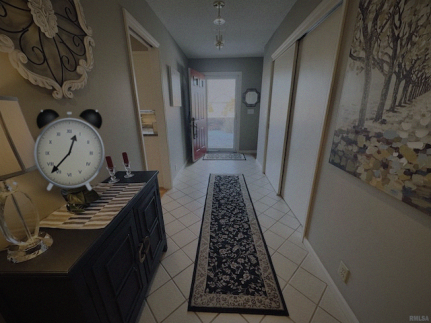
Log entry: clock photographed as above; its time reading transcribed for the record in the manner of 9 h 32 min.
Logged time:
12 h 37 min
